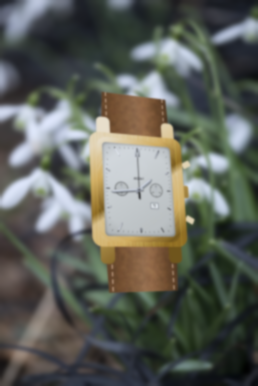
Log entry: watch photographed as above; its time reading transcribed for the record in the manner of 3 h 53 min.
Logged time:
1 h 44 min
